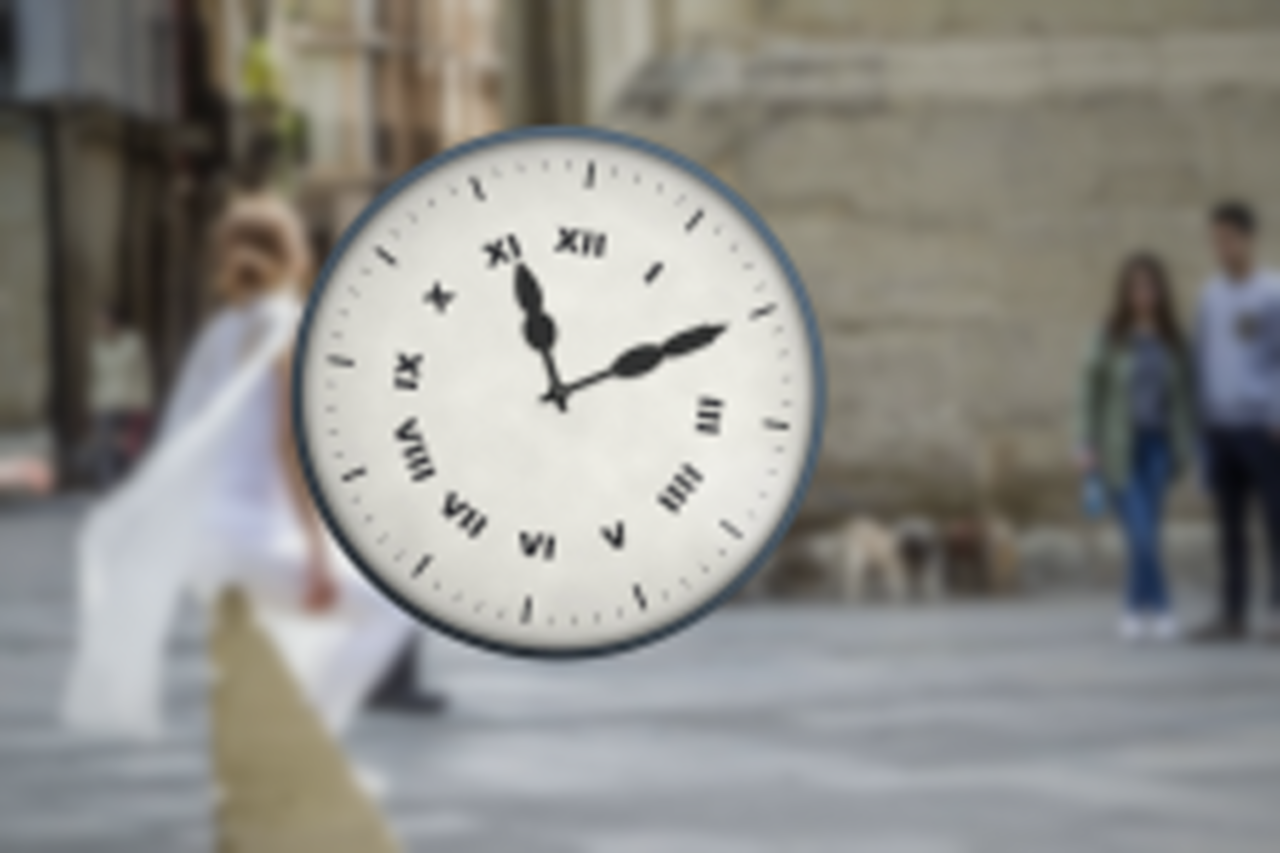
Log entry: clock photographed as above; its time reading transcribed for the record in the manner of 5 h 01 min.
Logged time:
11 h 10 min
